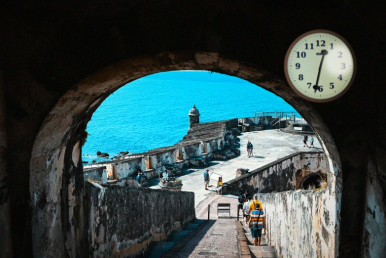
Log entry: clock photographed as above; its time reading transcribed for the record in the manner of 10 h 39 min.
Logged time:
12 h 32 min
